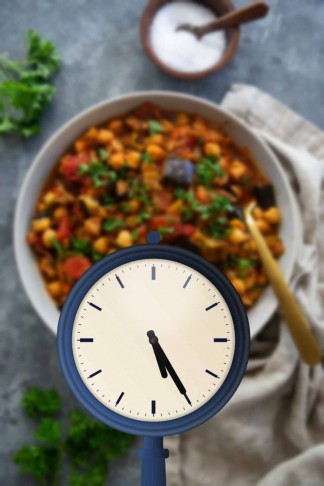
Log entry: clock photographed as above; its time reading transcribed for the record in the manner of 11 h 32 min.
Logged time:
5 h 25 min
